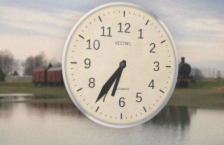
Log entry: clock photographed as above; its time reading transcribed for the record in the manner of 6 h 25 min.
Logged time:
6 h 36 min
